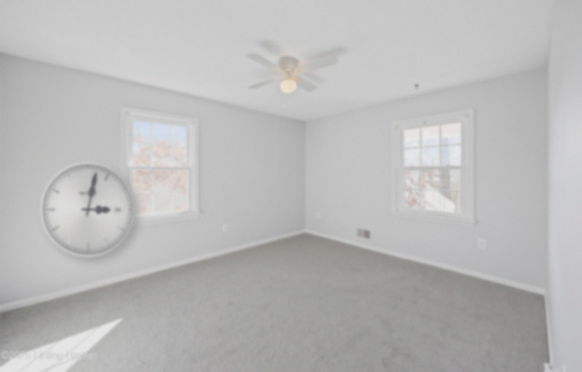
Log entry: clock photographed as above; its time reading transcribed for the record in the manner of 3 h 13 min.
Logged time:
3 h 02 min
